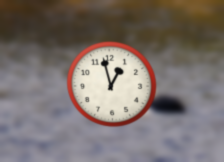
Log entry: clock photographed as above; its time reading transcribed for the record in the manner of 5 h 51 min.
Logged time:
12 h 58 min
